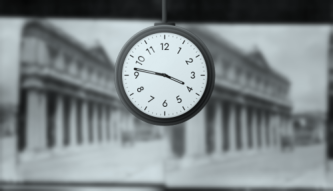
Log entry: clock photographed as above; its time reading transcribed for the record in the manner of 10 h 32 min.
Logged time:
3 h 47 min
